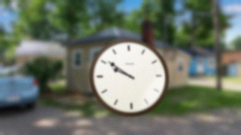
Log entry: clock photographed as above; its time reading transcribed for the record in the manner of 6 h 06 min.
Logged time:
9 h 51 min
